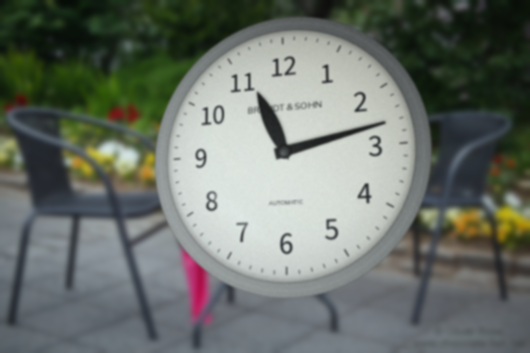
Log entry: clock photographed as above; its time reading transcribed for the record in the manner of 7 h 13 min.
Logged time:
11 h 13 min
